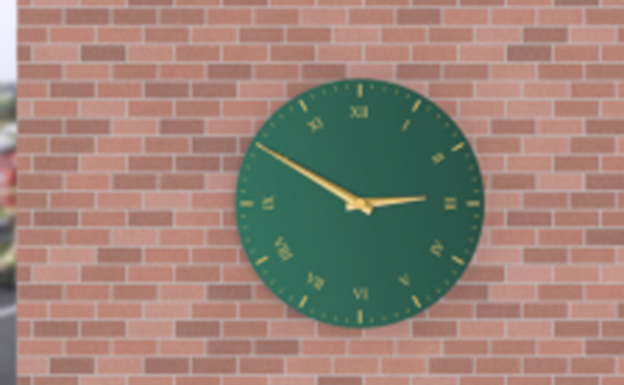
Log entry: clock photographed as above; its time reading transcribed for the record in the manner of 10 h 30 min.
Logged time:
2 h 50 min
